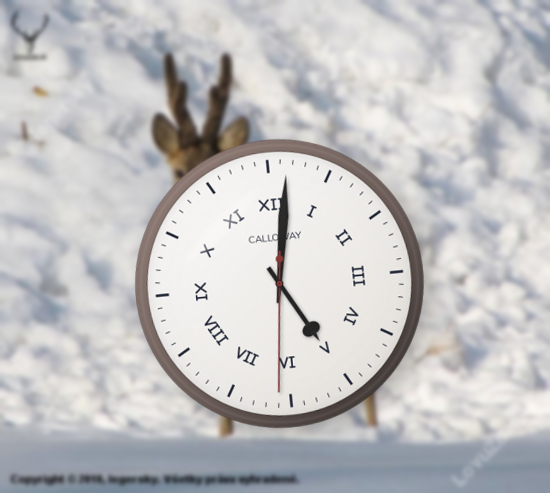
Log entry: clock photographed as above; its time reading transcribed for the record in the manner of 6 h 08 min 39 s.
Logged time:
5 h 01 min 31 s
